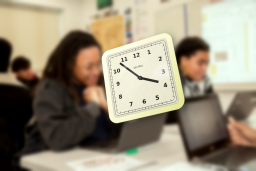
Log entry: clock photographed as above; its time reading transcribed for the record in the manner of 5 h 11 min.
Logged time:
3 h 53 min
